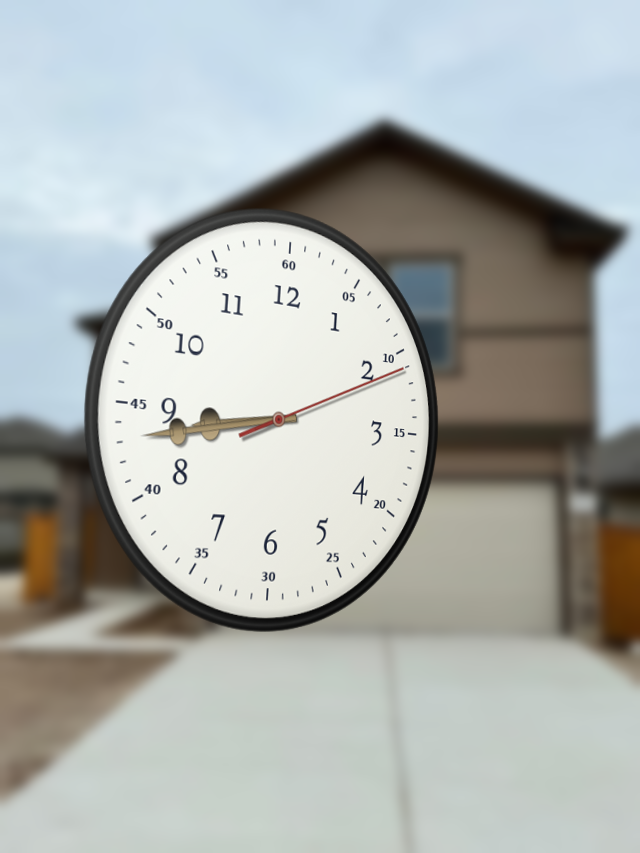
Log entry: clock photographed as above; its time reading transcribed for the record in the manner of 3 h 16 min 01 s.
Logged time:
8 h 43 min 11 s
